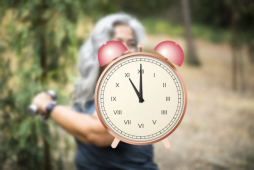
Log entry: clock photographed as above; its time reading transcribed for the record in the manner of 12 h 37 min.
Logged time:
11 h 00 min
